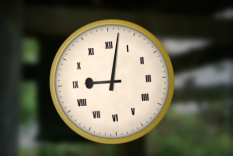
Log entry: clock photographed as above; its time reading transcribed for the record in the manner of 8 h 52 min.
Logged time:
9 h 02 min
